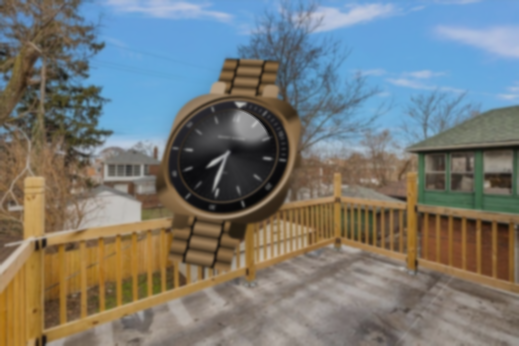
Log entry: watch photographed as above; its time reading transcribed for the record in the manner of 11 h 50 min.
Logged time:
7 h 31 min
